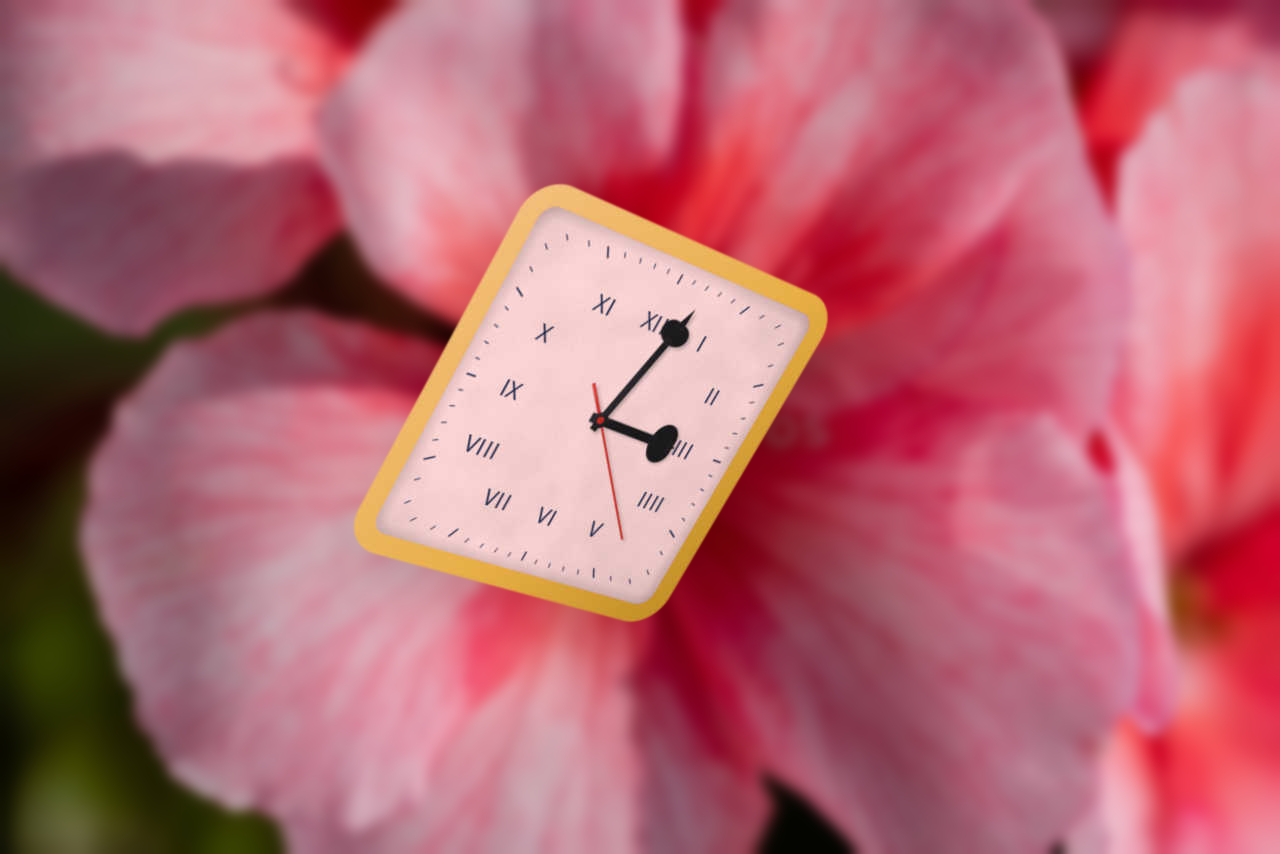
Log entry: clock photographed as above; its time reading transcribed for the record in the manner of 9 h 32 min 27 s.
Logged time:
3 h 02 min 23 s
